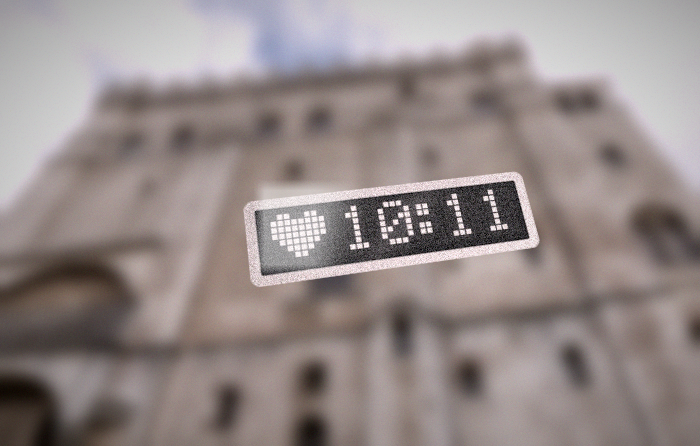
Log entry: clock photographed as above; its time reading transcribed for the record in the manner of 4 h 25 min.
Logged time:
10 h 11 min
